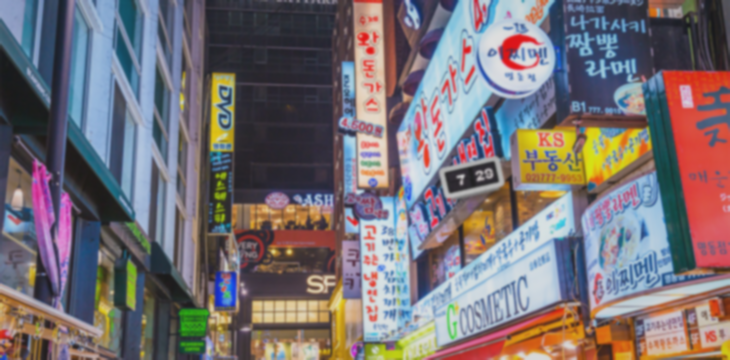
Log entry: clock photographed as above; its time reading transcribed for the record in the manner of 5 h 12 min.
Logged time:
7 h 29 min
